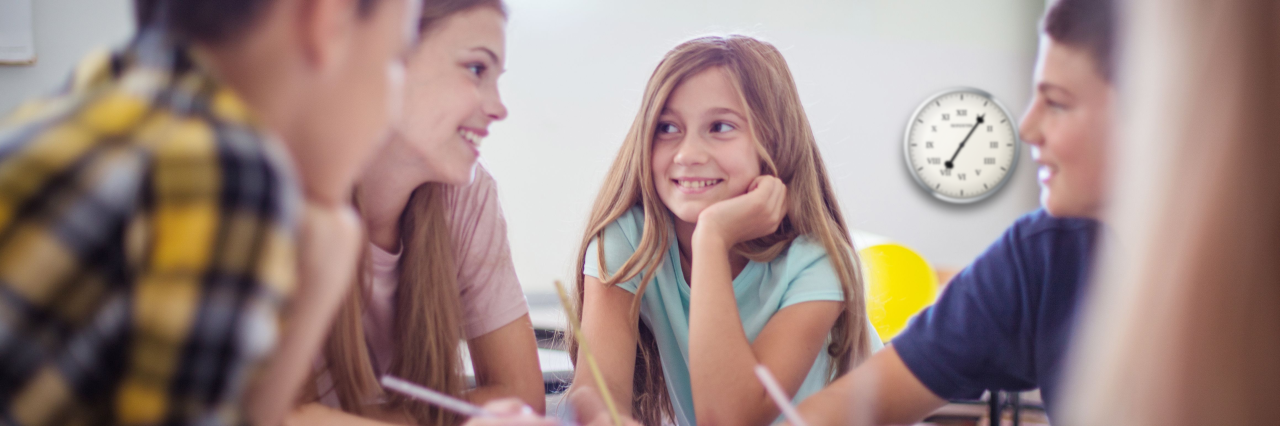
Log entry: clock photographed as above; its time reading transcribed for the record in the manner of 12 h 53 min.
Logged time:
7 h 06 min
